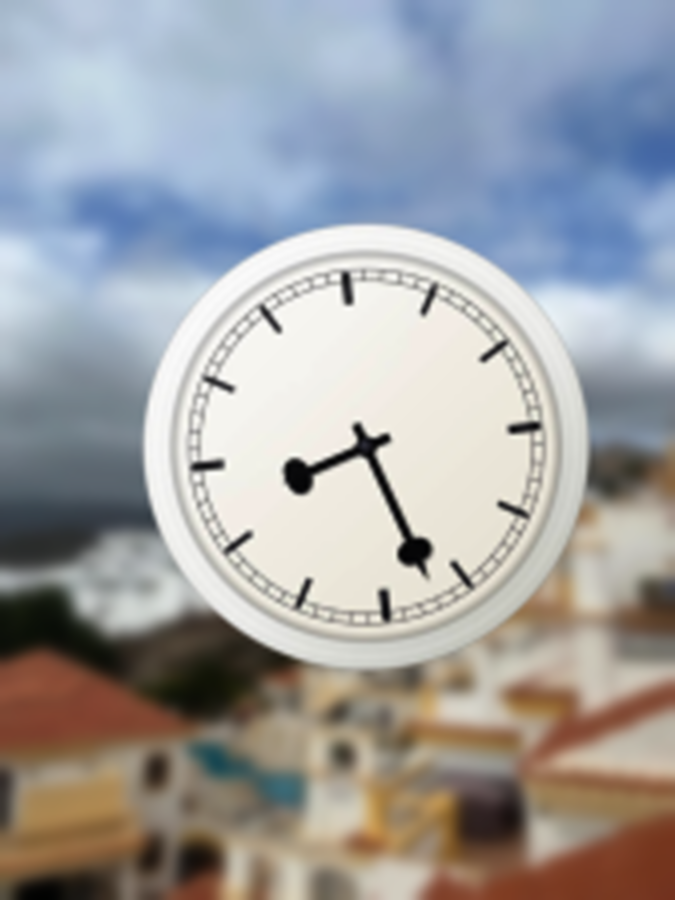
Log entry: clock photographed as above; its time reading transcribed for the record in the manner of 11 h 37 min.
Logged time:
8 h 27 min
